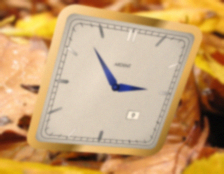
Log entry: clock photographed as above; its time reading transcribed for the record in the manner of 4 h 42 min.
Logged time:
2 h 53 min
